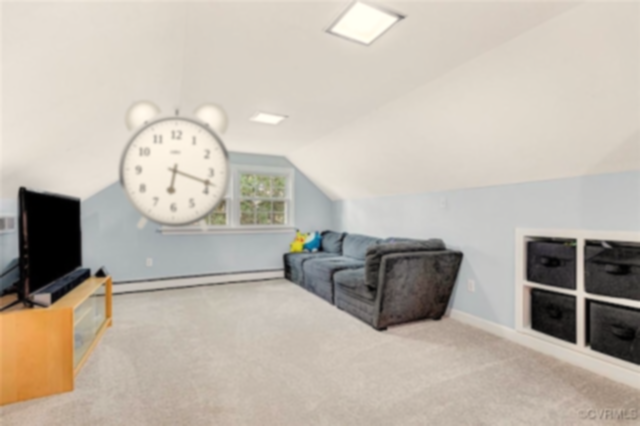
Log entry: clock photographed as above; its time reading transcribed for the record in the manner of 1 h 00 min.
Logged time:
6 h 18 min
